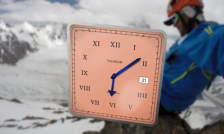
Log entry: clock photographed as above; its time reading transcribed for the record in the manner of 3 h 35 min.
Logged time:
6 h 08 min
